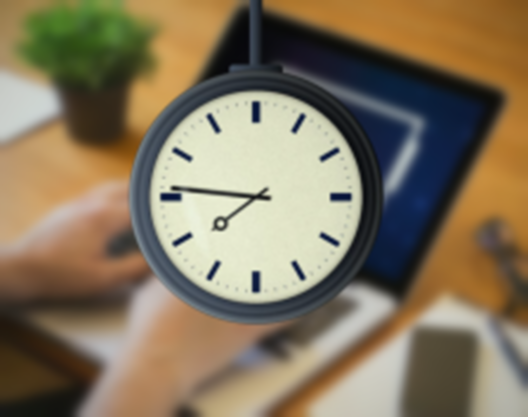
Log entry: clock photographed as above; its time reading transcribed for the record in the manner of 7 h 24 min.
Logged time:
7 h 46 min
